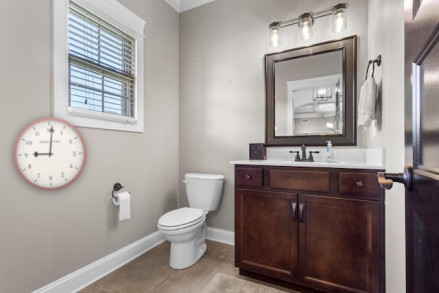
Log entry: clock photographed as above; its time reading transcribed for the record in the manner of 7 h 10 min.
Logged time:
9 h 01 min
